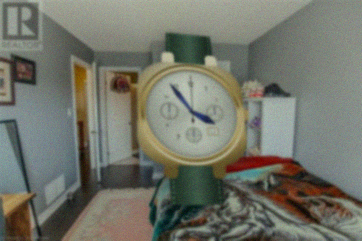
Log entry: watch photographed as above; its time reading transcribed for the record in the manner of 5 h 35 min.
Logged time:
3 h 54 min
